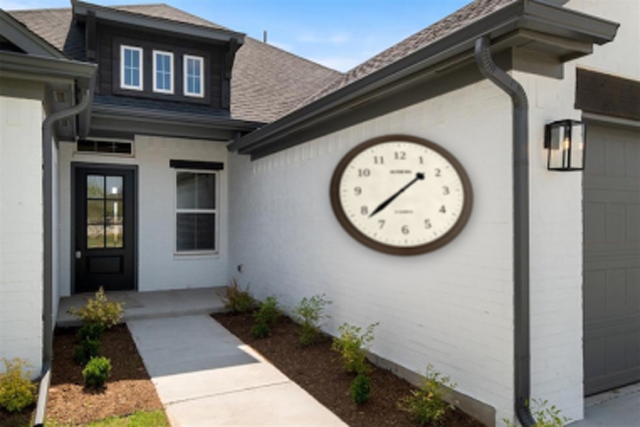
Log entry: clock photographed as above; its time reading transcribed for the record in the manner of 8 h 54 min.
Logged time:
1 h 38 min
